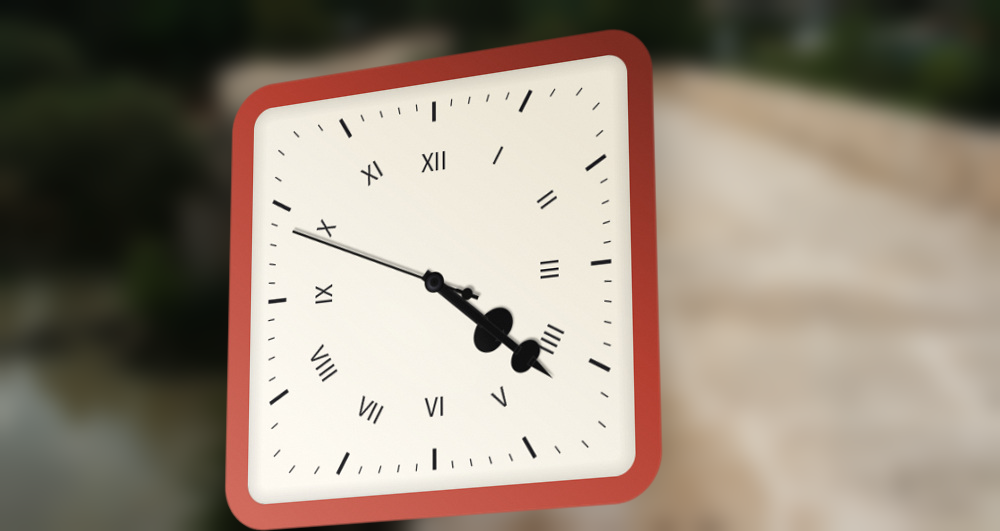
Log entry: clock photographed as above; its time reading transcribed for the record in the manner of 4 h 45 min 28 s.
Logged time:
4 h 21 min 49 s
